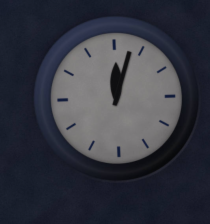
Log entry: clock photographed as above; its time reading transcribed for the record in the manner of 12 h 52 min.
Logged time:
12 h 03 min
